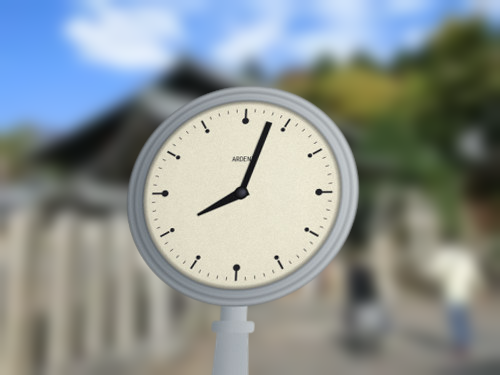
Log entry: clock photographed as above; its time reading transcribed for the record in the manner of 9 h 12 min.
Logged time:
8 h 03 min
